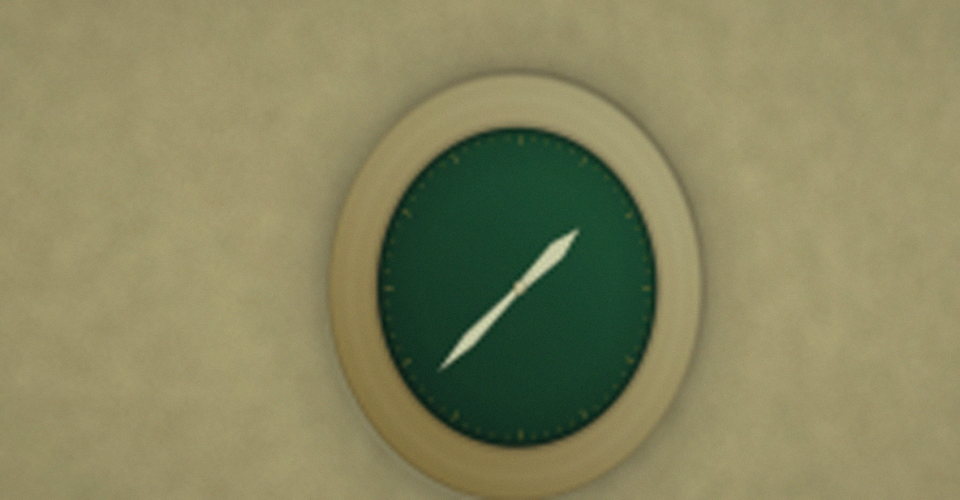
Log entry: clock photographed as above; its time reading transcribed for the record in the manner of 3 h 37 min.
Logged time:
1 h 38 min
